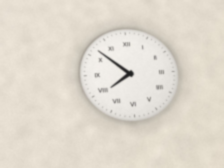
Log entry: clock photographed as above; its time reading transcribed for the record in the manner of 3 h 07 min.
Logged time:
7 h 52 min
